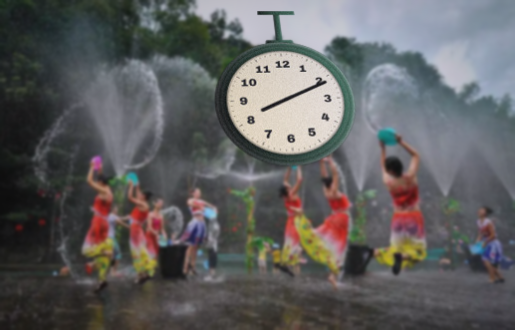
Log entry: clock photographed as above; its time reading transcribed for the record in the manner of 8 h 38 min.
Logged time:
8 h 11 min
